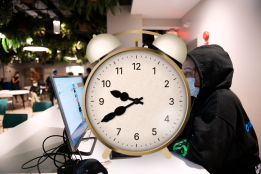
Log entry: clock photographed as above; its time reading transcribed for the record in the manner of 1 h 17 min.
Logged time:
9 h 40 min
